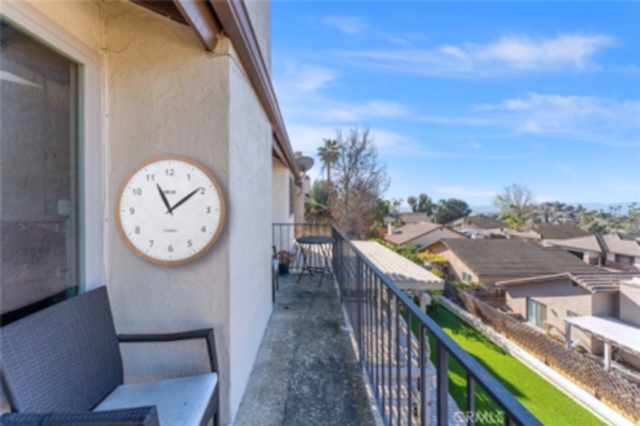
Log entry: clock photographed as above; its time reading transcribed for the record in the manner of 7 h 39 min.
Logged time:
11 h 09 min
